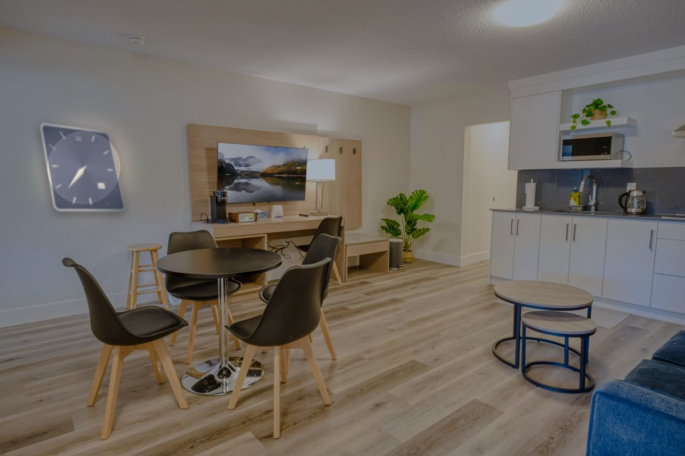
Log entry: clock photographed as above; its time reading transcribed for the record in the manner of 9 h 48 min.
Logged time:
7 h 38 min
